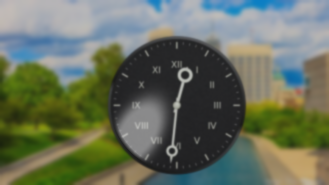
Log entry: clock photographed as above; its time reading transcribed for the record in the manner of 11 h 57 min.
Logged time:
12 h 31 min
